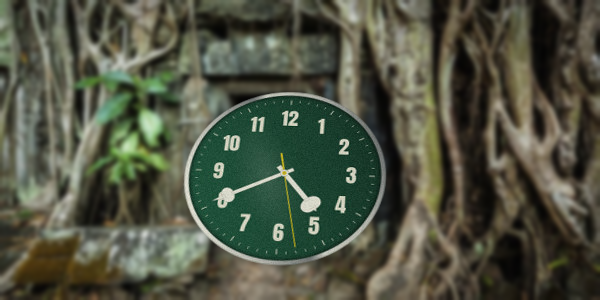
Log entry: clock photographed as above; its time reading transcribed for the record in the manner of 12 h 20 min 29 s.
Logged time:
4 h 40 min 28 s
